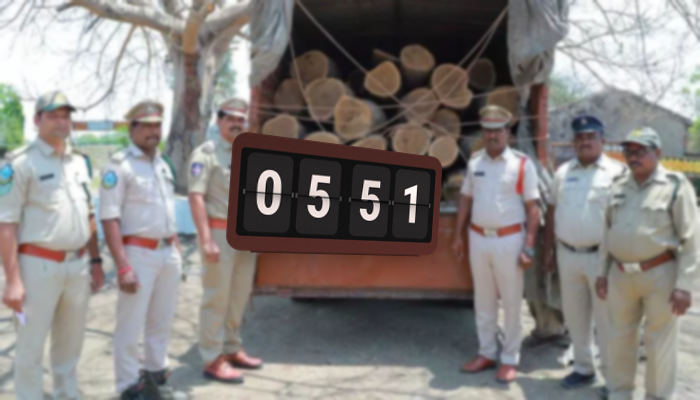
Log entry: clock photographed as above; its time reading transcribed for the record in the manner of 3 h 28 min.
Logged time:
5 h 51 min
